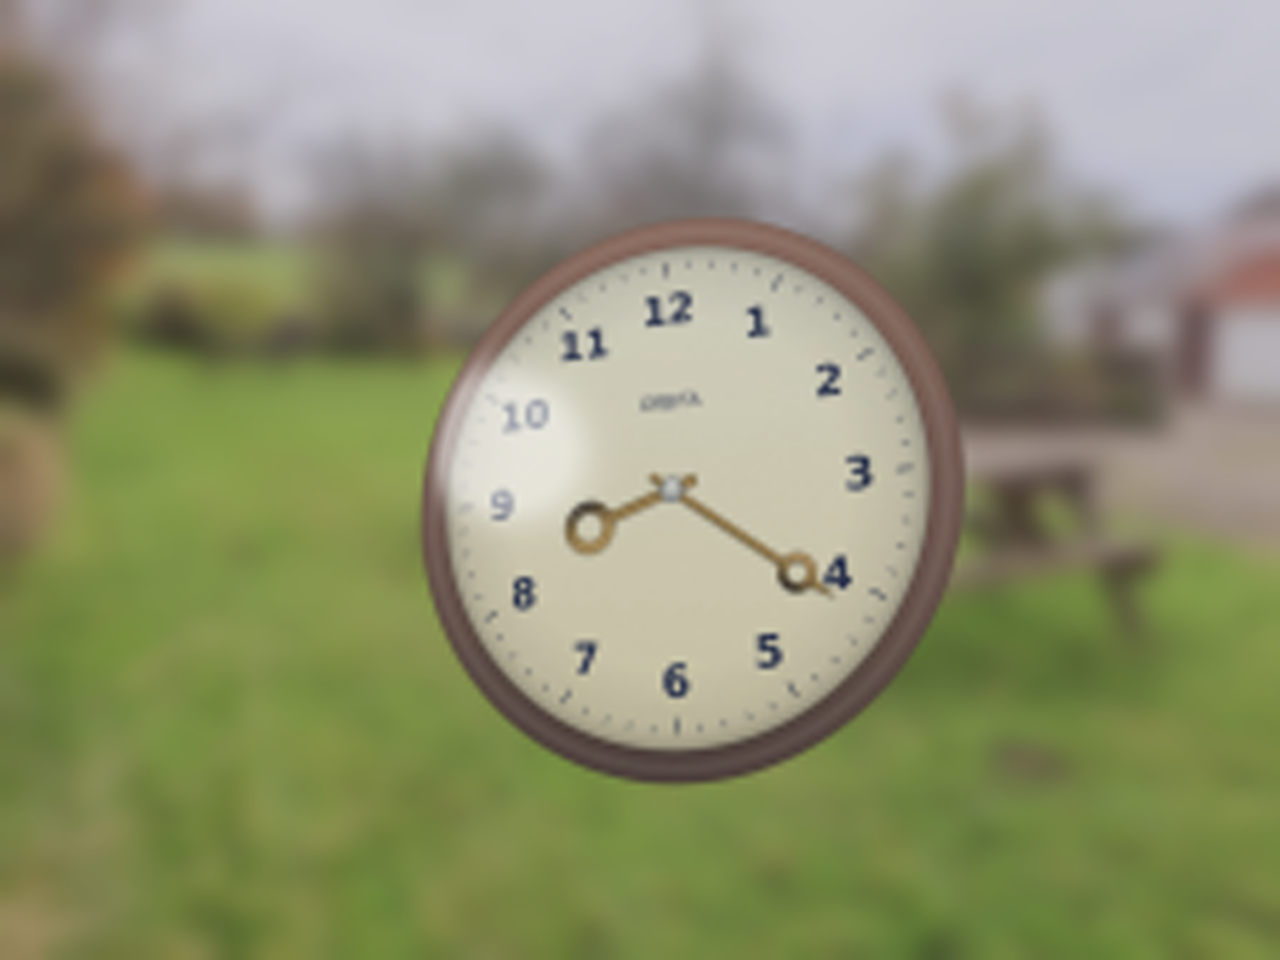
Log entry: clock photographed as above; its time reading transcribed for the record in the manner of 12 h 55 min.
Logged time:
8 h 21 min
